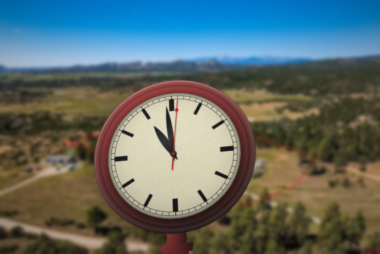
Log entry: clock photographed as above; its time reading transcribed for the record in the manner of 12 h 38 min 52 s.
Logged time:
10 h 59 min 01 s
